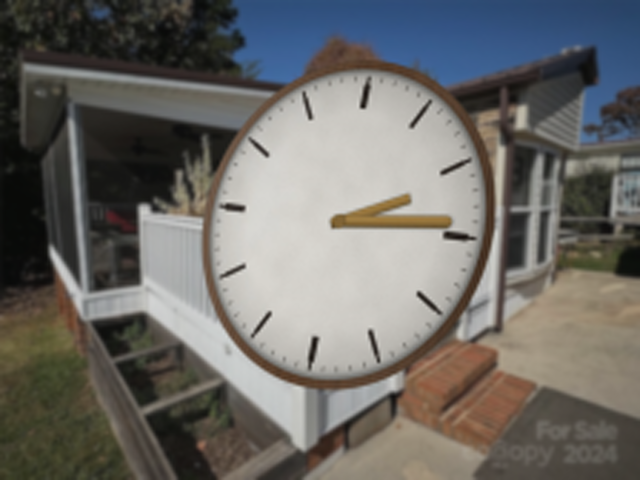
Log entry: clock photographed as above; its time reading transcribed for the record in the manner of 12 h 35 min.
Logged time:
2 h 14 min
